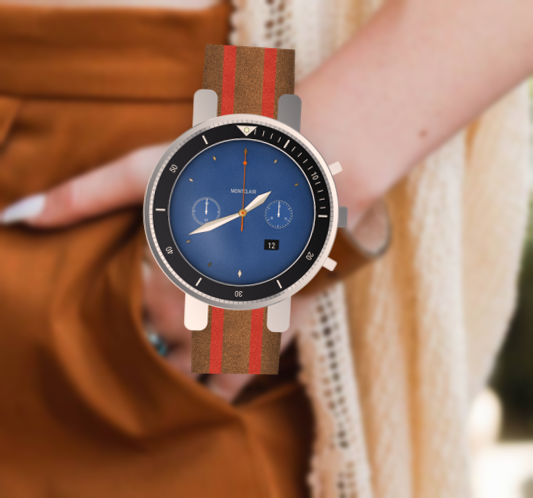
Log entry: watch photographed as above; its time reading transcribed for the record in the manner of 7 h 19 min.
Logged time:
1 h 41 min
